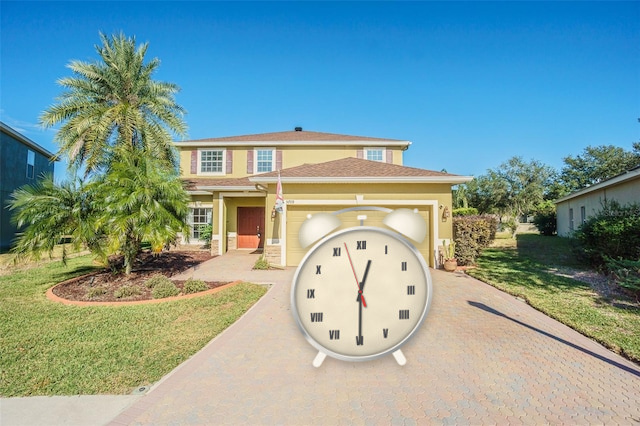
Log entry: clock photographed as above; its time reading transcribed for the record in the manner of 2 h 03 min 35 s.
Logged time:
12 h 29 min 57 s
